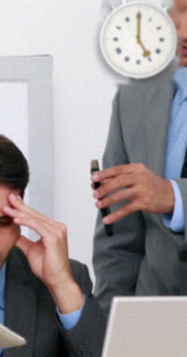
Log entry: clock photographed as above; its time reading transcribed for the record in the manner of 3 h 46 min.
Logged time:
5 h 00 min
